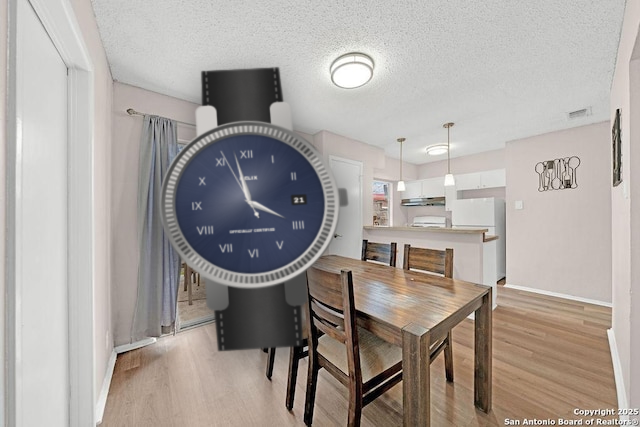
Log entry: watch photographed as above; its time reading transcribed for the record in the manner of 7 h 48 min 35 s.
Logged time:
3 h 57 min 56 s
